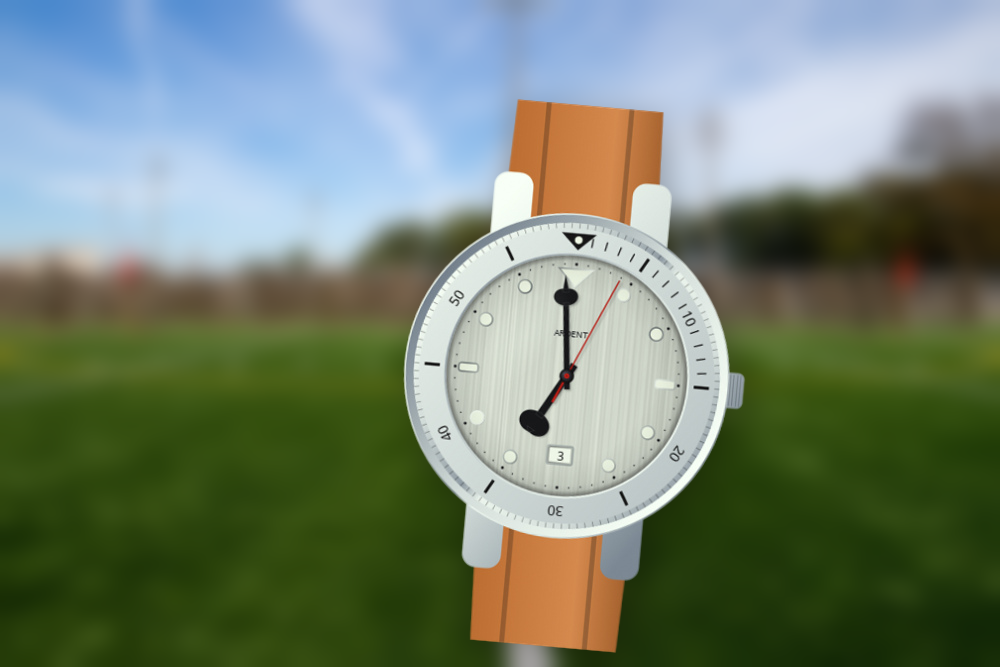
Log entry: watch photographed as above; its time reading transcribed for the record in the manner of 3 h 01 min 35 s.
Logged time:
6 h 59 min 04 s
